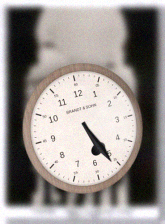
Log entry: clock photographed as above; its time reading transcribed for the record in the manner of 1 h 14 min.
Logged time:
5 h 26 min
